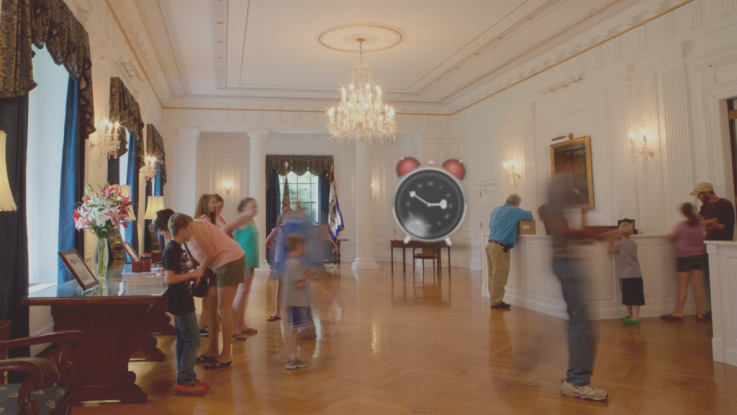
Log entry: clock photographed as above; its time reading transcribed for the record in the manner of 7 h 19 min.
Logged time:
2 h 50 min
